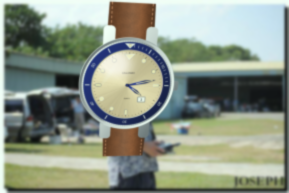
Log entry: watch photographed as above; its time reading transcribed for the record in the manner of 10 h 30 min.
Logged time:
4 h 13 min
